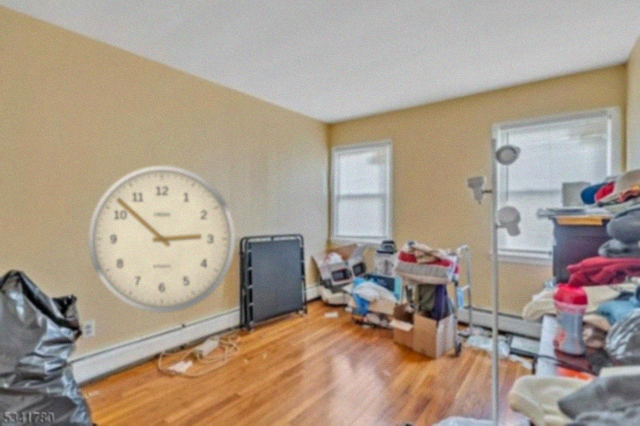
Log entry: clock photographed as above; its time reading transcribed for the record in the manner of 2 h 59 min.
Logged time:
2 h 52 min
